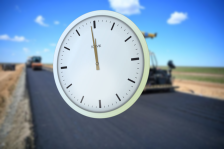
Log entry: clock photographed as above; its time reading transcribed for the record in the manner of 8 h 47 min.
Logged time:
11 h 59 min
